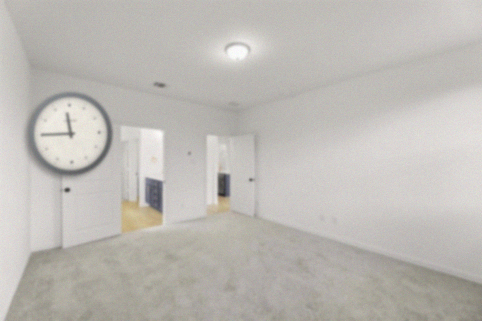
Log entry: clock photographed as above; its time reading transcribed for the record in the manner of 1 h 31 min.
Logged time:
11 h 45 min
